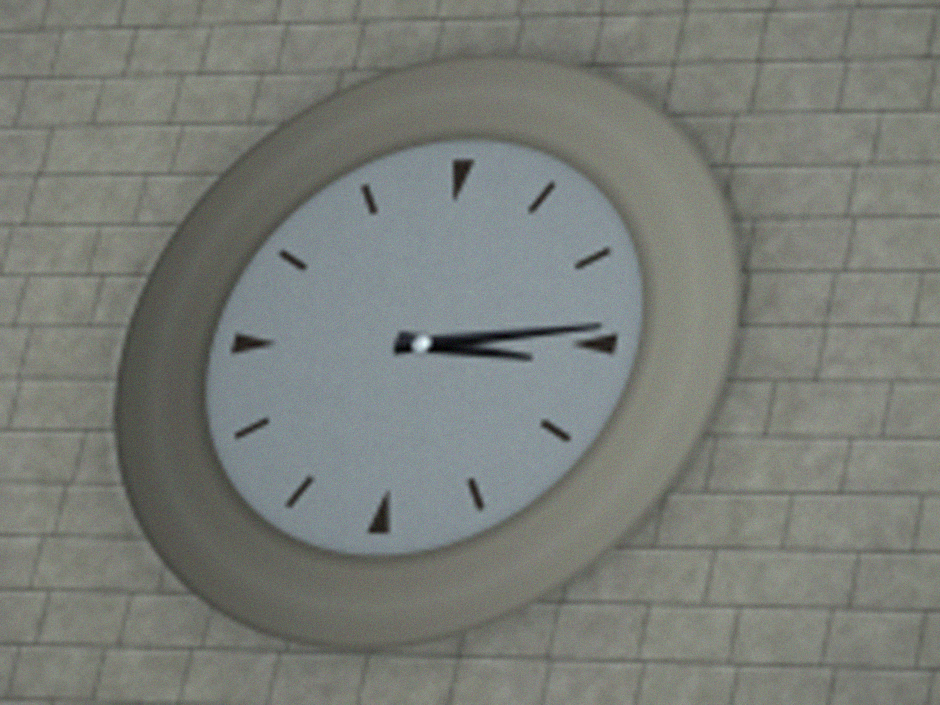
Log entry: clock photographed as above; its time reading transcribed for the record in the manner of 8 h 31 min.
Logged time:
3 h 14 min
